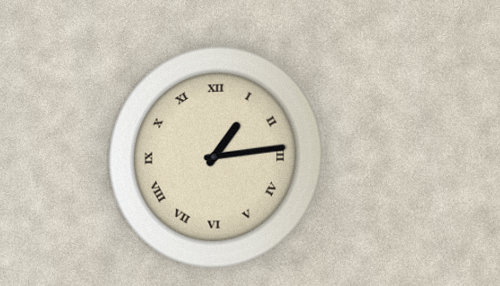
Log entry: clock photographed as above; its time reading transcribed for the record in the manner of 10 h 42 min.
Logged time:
1 h 14 min
